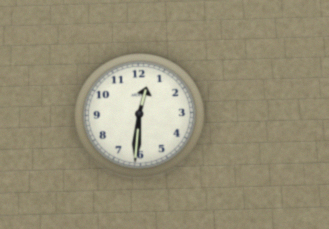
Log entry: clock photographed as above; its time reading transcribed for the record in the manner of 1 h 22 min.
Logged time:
12 h 31 min
